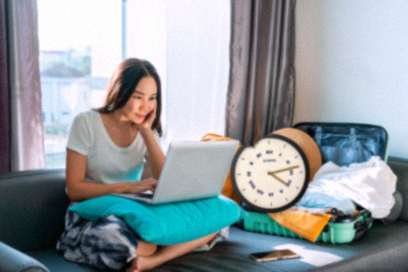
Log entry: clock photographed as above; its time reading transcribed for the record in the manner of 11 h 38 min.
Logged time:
4 h 13 min
